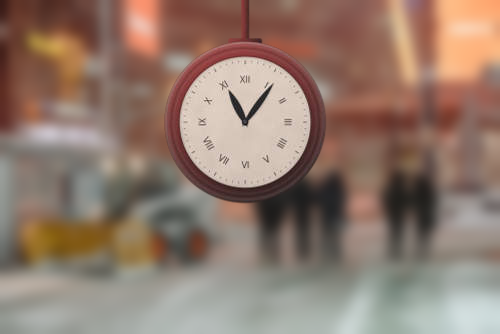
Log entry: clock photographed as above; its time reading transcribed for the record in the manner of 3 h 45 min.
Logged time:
11 h 06 min
